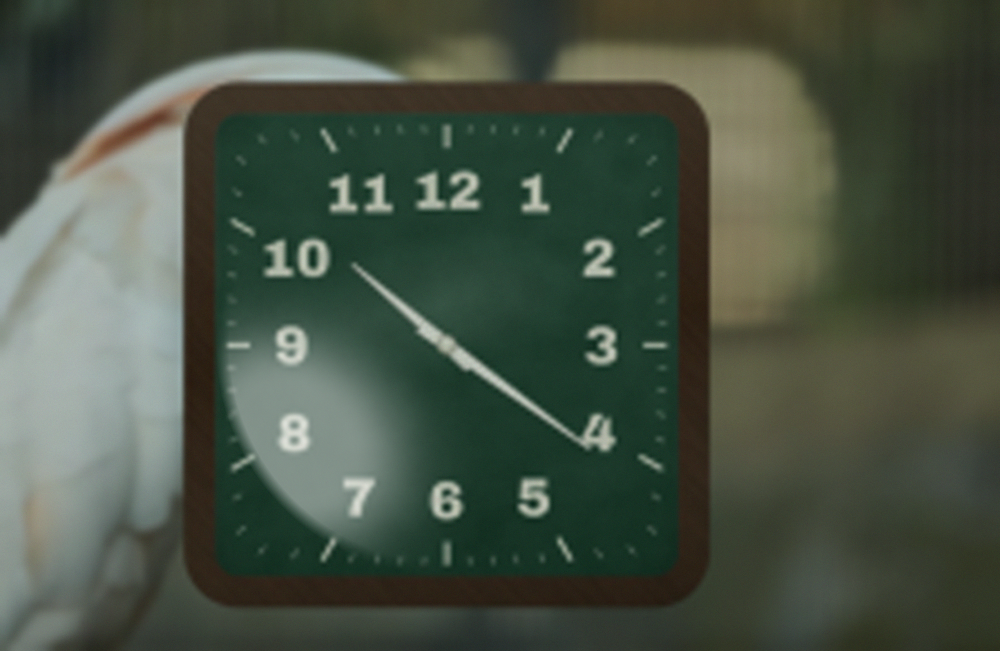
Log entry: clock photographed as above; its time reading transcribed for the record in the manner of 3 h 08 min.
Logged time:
10 h 21 min
